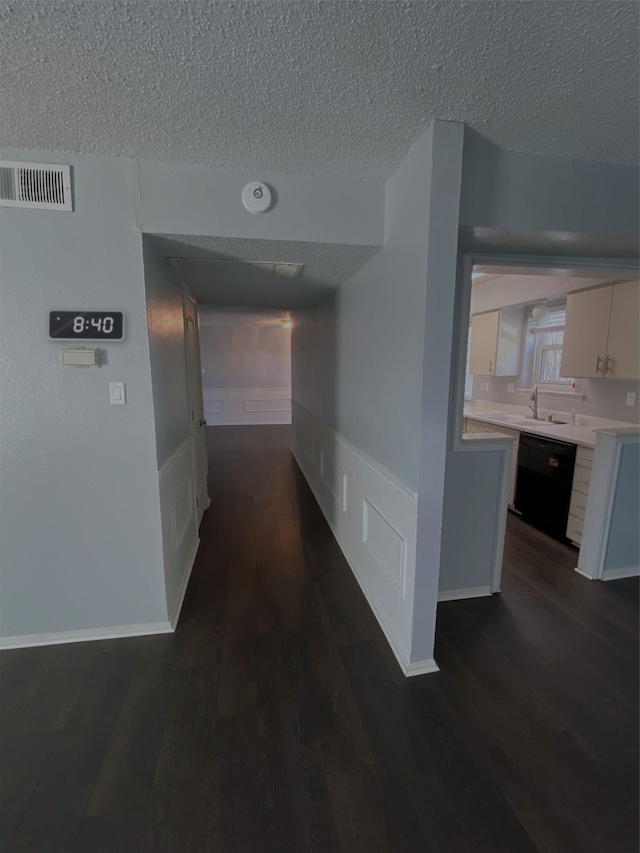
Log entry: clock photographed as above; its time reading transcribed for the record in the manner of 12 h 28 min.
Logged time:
8 h 40 min
